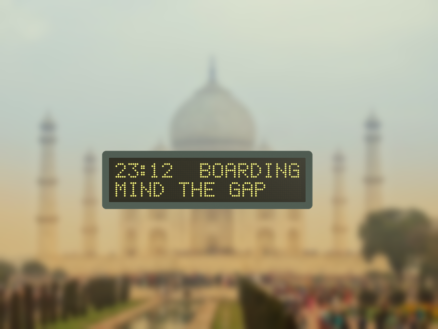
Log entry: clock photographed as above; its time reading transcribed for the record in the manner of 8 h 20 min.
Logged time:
23 h 12 min
